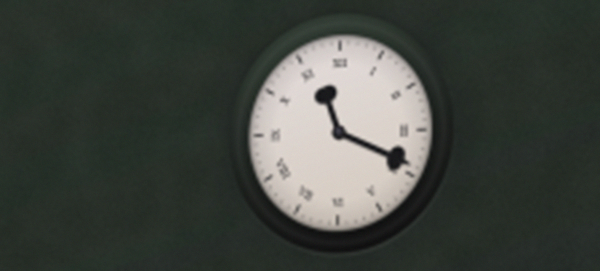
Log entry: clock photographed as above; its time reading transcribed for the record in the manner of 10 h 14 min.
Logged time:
11 h 19 min
